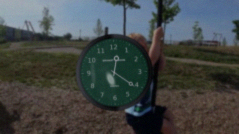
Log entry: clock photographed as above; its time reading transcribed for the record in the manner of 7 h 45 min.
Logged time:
12 h 21 min
